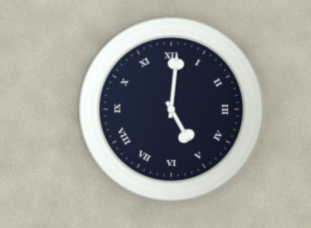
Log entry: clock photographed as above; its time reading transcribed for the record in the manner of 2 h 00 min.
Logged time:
5 h 01 min
